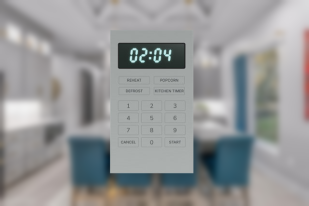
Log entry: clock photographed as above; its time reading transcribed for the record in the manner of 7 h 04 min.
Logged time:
2 h 04 min
